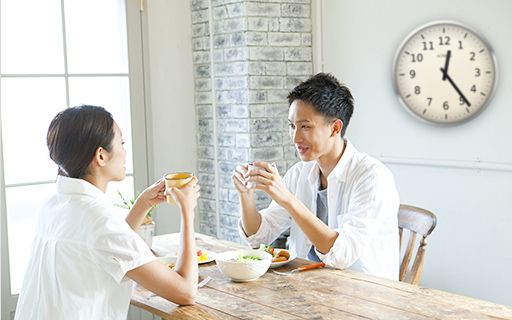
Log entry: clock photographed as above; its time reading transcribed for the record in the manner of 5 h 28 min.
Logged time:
12 h 24 min
